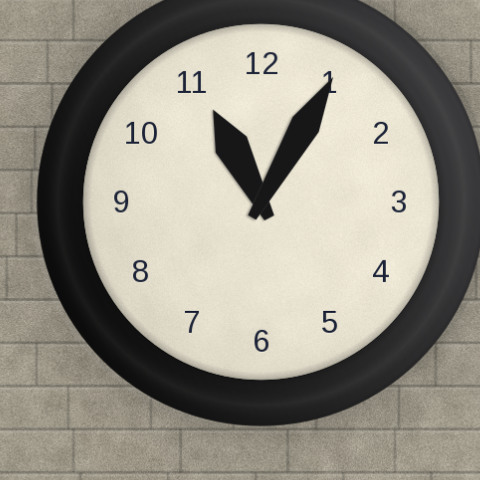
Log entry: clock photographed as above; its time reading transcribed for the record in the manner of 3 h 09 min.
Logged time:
11 h 05 min
